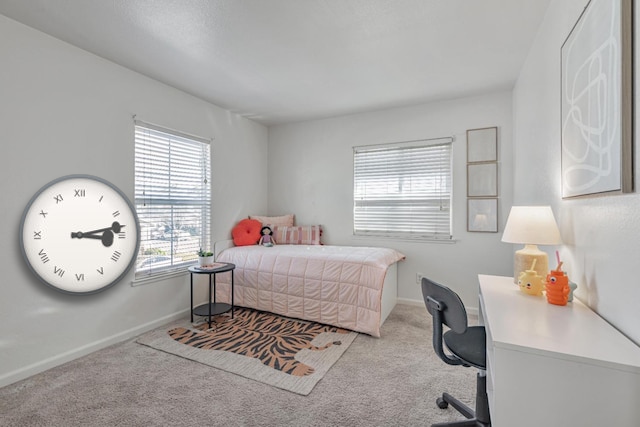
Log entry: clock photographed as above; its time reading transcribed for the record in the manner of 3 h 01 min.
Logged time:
3 h 13 min
